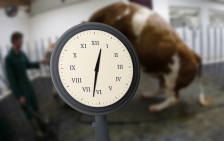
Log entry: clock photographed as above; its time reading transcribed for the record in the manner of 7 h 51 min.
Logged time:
12 h 32 min
